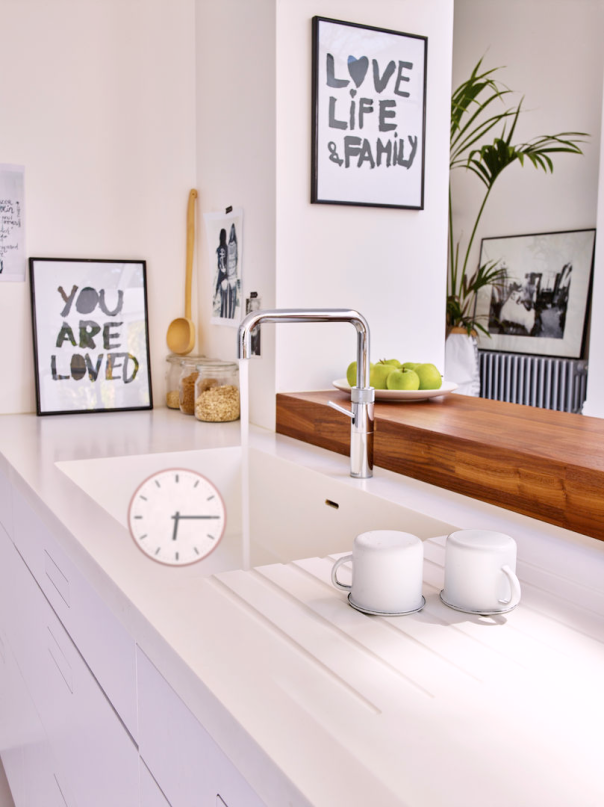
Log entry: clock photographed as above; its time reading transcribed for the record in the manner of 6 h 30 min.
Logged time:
6 h 15 min
